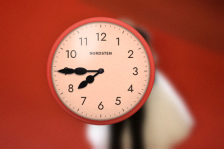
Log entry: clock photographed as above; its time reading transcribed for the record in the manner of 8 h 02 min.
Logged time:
7 h 45 min
